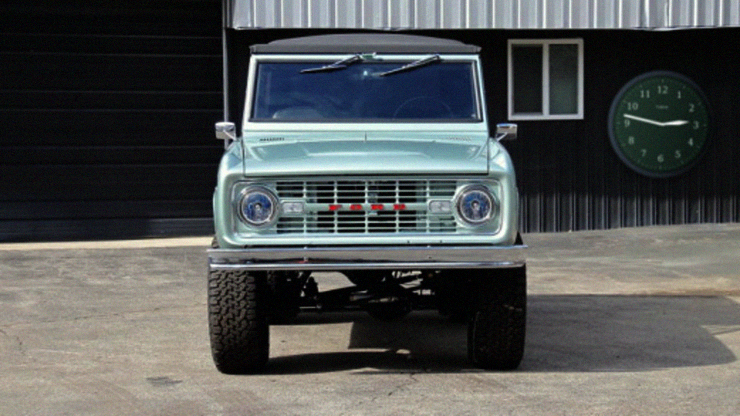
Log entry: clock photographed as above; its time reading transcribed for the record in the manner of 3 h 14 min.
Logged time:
2 h 47 min
